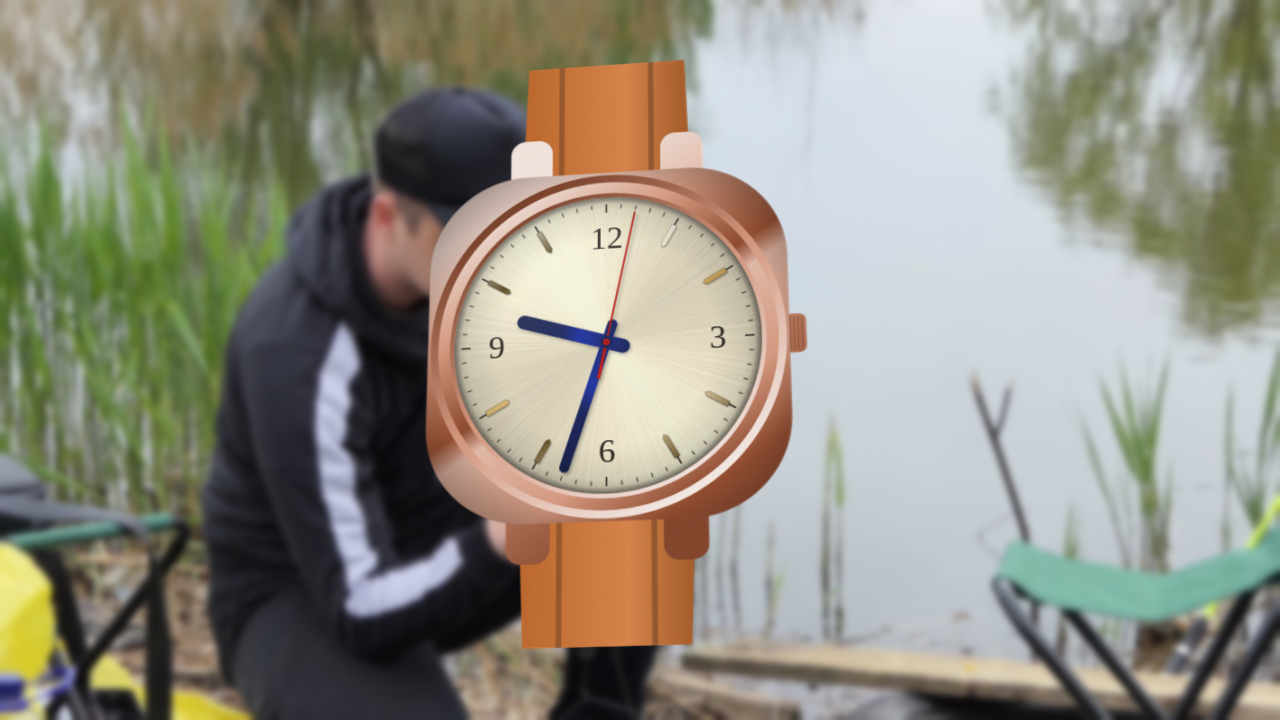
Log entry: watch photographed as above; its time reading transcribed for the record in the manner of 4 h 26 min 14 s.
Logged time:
9 h 33 min 02 s
